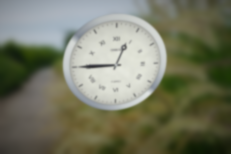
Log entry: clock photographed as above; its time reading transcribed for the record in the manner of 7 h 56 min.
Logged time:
12 h 45 min
